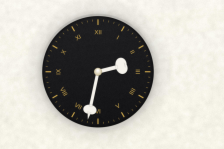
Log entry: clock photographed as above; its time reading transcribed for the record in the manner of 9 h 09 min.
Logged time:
2 h 32 min
